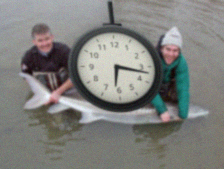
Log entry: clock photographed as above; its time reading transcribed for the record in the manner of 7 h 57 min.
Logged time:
6 h 17 min
